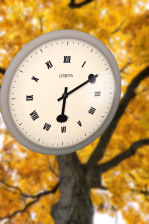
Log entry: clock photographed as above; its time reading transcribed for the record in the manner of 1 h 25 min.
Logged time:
6 h 10 min
